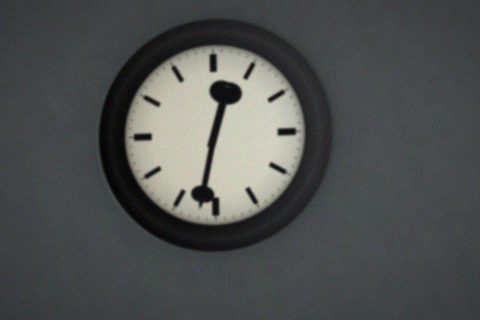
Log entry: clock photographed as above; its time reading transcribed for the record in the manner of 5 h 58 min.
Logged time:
12 h 32 min
